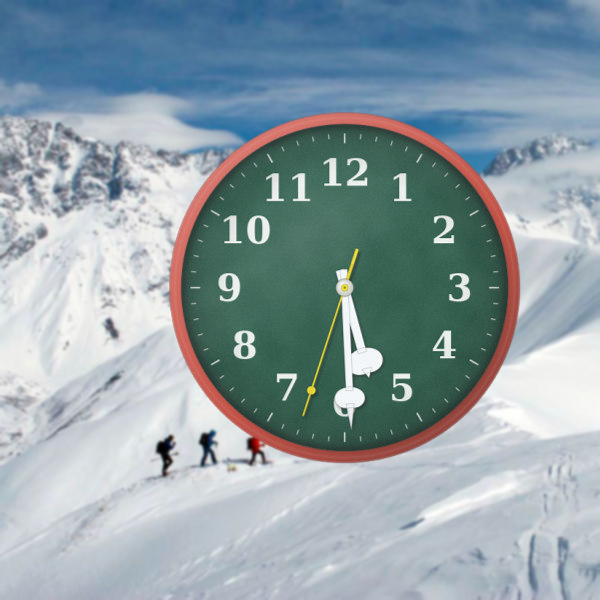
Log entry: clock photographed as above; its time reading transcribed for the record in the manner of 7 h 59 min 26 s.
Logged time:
5 h 29 min 33 s
